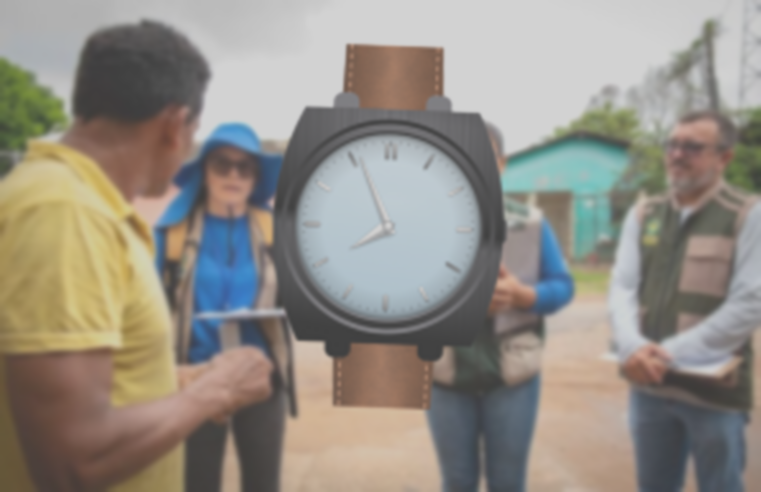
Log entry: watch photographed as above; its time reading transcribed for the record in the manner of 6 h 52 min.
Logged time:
7 h 56 min
